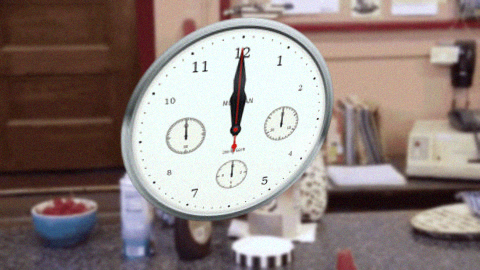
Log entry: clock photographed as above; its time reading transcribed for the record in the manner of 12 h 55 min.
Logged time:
12 h 00 min
